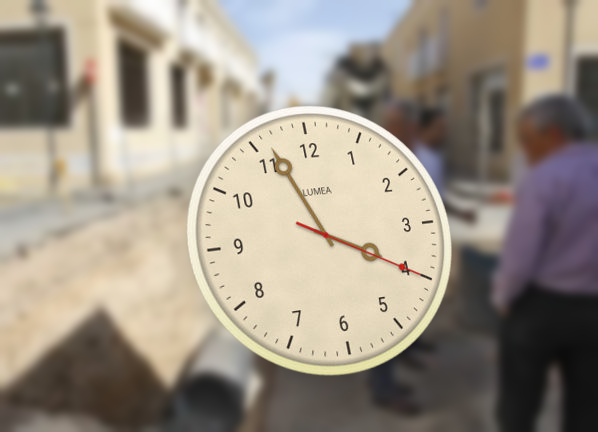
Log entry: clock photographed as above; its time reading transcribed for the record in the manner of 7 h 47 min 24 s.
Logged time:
3 h 56 min 20 s
